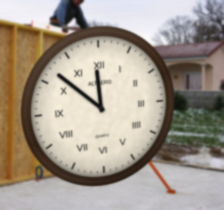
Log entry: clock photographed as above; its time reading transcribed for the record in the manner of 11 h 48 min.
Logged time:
11 h 52 min
